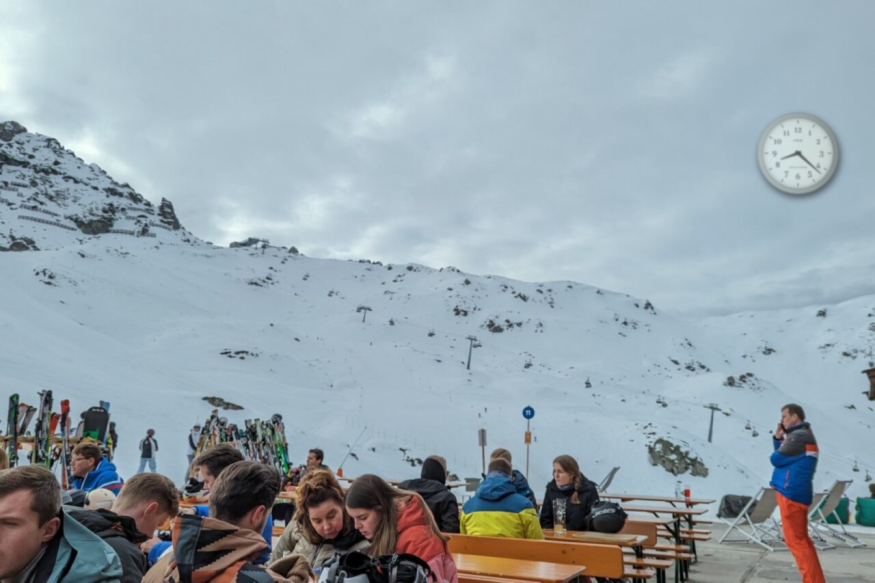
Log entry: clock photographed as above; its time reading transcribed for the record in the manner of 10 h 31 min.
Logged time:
8 h 22 min
